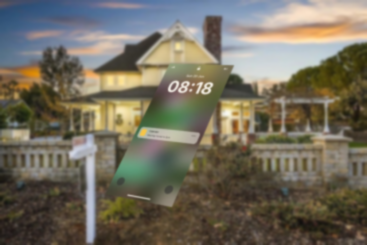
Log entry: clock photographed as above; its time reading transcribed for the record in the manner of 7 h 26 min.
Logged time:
8 h 18 min
